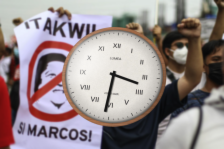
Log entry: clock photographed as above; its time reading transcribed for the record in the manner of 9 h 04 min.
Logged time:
3 h 31 min
